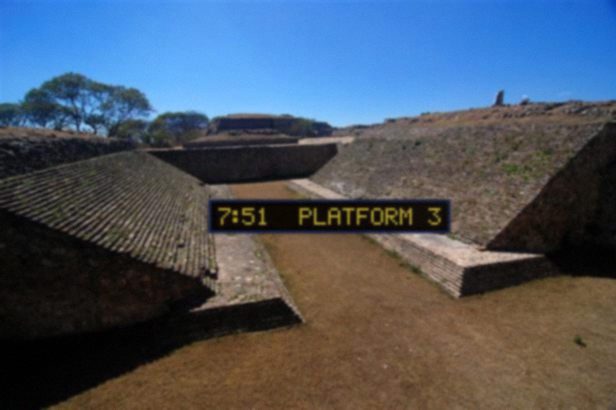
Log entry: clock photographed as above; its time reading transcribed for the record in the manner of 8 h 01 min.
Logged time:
7 h 51 min
